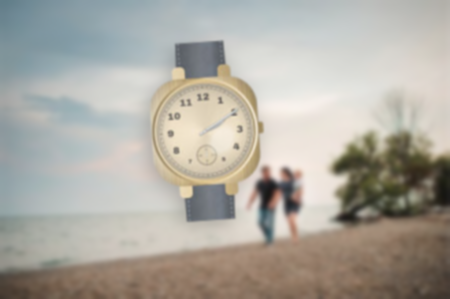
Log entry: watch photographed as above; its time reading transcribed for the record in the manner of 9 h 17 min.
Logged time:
2 h 10 min
